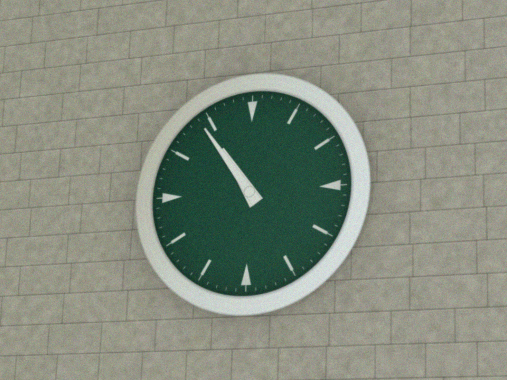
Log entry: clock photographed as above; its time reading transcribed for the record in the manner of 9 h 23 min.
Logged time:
10 h 54 min
